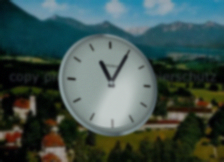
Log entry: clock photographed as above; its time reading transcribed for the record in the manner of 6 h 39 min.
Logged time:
11 h 05 min
